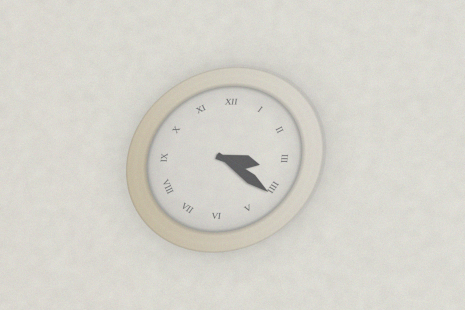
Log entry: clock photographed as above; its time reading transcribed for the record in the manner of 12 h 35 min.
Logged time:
3 h 21 min
